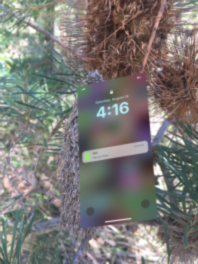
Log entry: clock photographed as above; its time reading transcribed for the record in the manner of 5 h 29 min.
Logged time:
4 h 16 min
